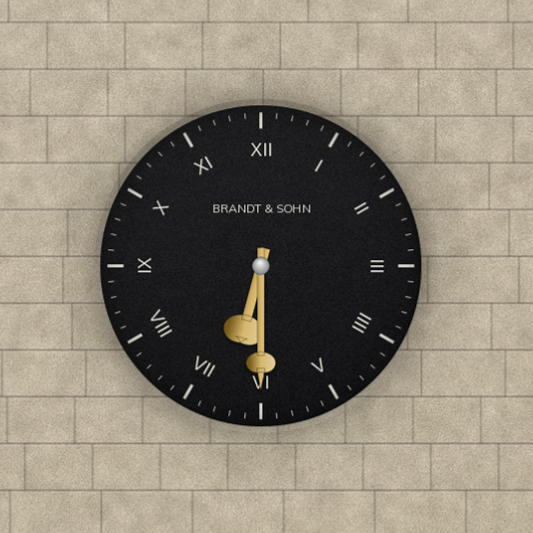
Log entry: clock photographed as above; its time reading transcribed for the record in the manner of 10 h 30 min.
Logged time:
6 h 30 min
